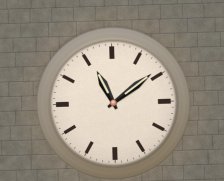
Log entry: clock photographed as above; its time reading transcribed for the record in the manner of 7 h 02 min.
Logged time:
11 h 09 min
